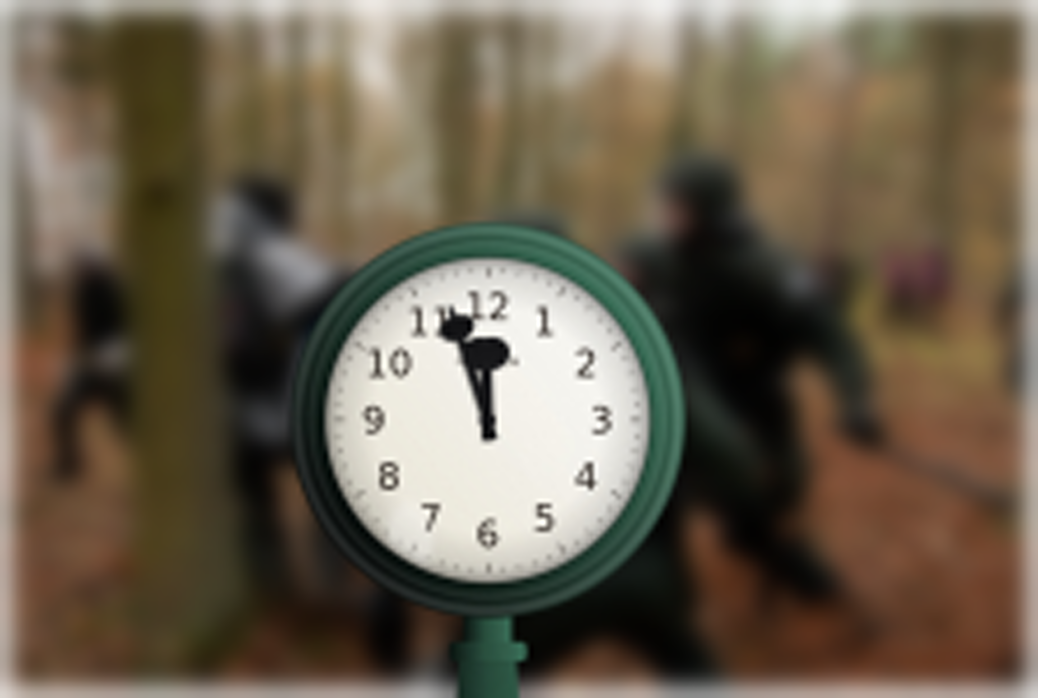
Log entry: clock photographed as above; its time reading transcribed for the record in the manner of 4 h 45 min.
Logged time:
11 h 57 min
